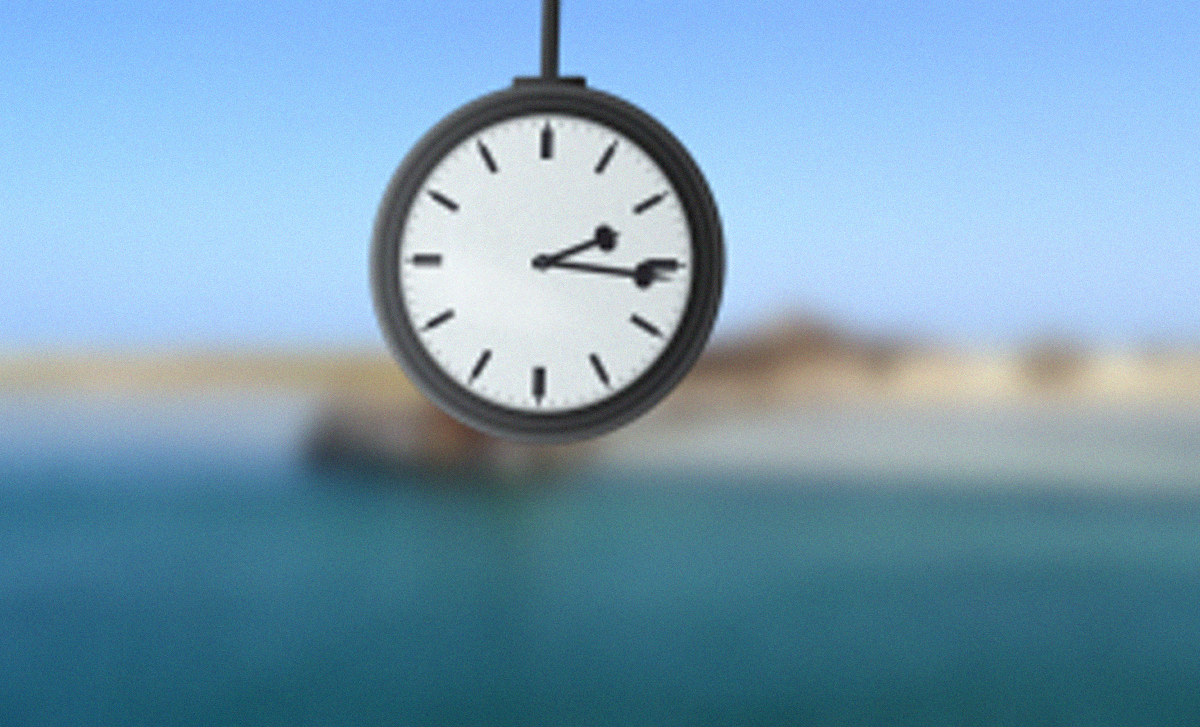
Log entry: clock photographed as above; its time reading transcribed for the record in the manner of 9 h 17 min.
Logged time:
2 h 16 min
